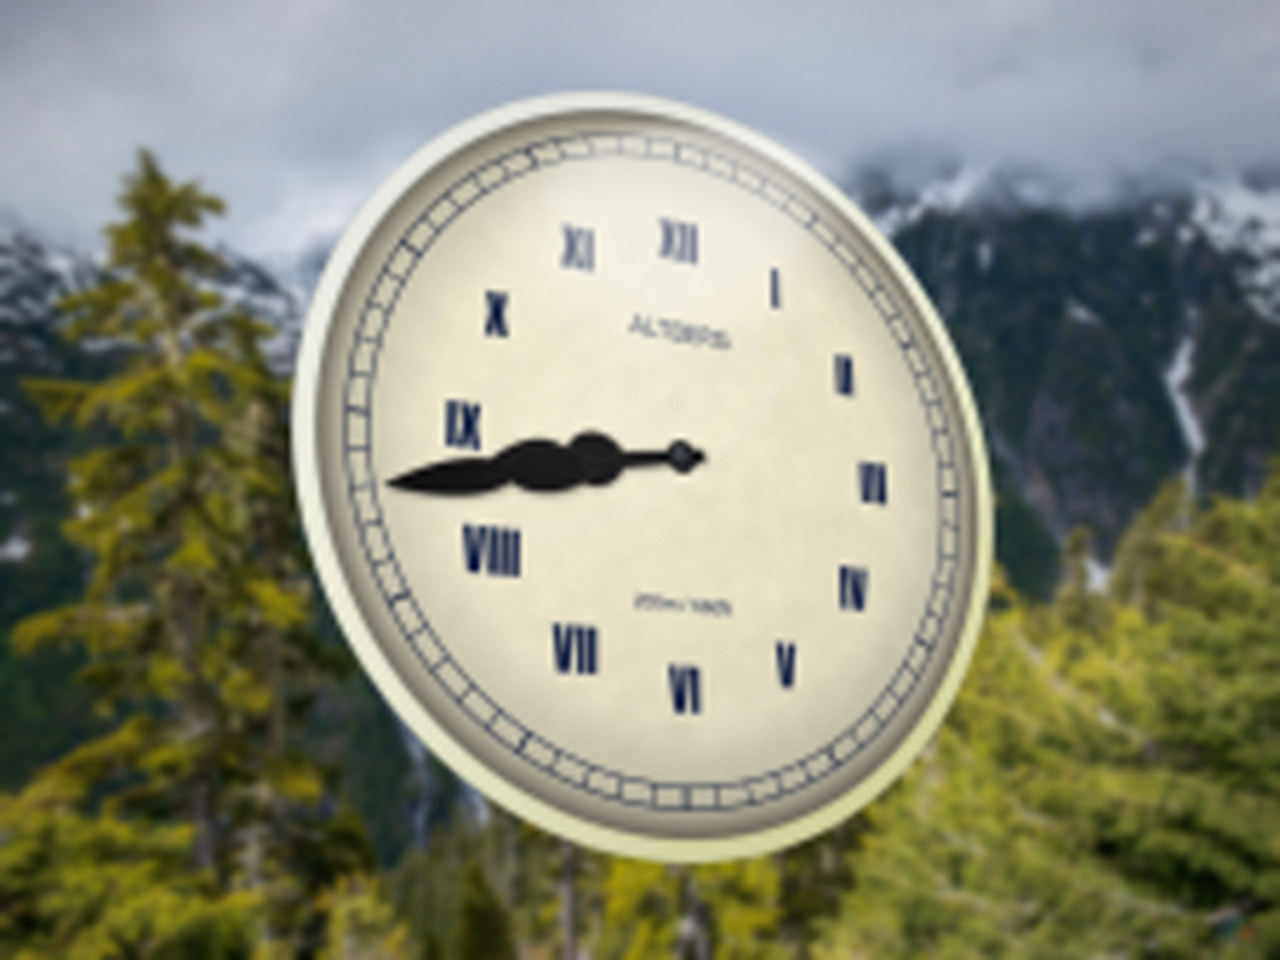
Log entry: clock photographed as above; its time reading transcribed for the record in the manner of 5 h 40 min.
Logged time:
8 h 43 min
